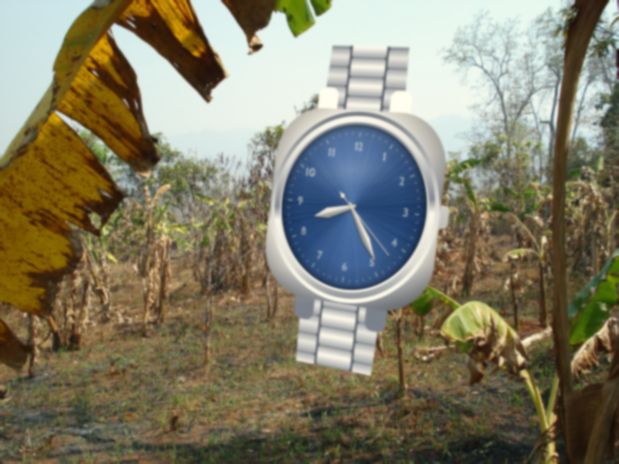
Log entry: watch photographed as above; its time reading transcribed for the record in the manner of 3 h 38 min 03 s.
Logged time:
8 h 24 min 22 s
